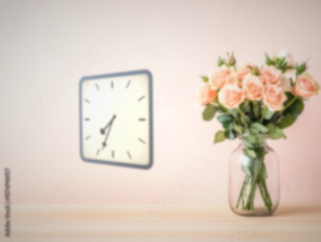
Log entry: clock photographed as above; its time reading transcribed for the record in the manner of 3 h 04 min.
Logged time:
7 h 34 min
